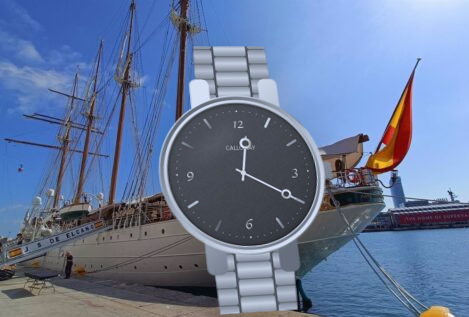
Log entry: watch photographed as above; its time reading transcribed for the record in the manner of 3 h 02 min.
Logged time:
12 h 20 min
